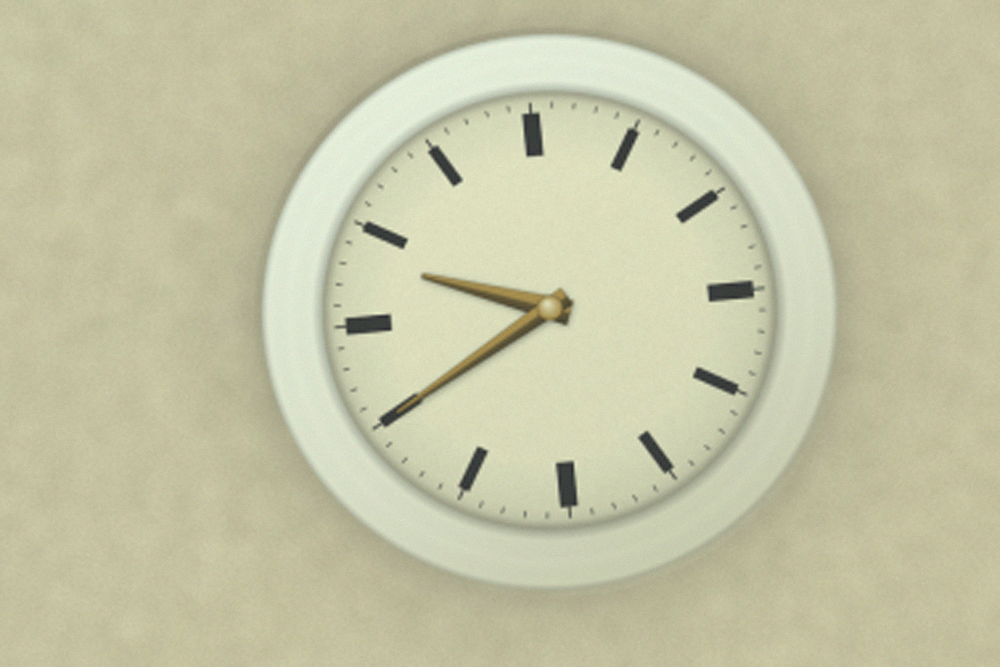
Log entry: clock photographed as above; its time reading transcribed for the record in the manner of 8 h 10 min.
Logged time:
9 h 40 min
